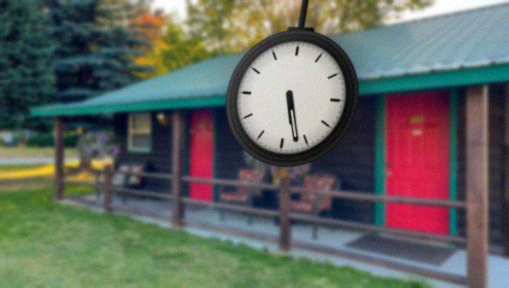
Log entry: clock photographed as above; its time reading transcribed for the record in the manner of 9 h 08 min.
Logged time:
5 h 27 min
